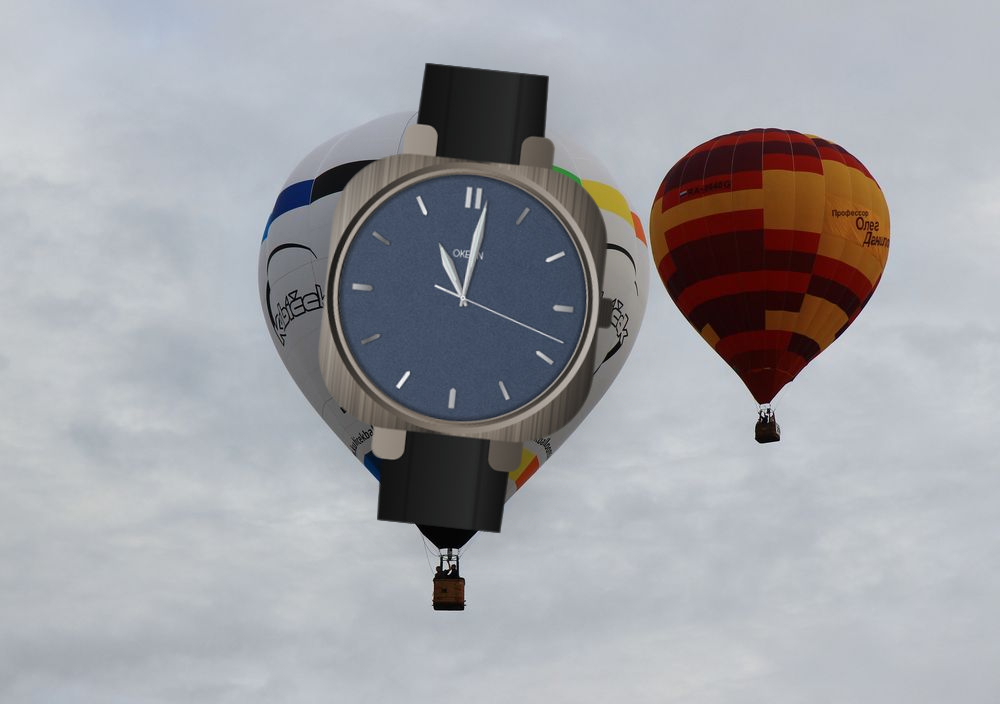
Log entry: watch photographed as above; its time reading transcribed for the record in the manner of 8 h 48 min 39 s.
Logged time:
11 h 01 min 18 s
